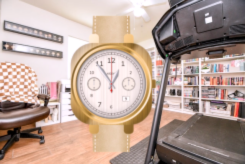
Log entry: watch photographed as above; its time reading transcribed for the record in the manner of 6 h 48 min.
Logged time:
12 h 54 min
